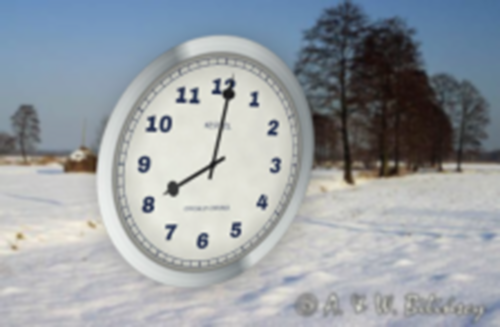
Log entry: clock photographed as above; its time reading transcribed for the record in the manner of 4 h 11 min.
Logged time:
8 h 01 min
